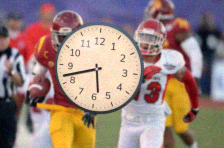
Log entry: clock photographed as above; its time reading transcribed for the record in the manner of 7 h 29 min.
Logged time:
5 h 42 min
